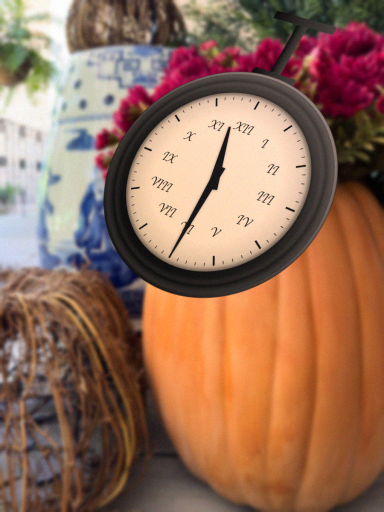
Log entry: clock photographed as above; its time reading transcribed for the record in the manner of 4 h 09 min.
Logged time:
11 h 30 min
